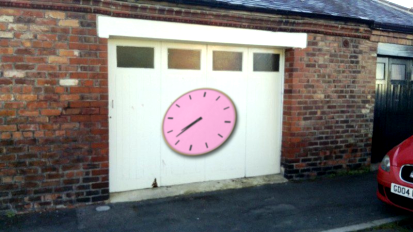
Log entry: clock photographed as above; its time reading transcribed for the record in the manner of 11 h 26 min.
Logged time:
7 h 37 min
